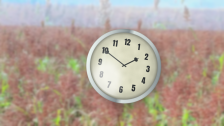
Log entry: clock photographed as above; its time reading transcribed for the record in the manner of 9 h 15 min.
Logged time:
1 h 50 min
